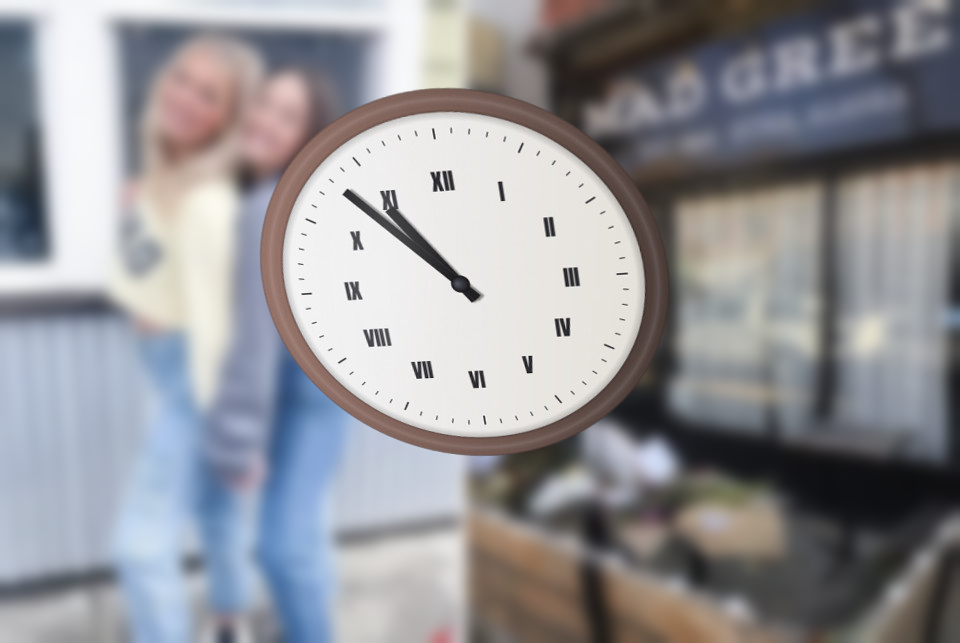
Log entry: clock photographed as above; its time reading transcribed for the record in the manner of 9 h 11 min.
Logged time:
10 h 53 min
